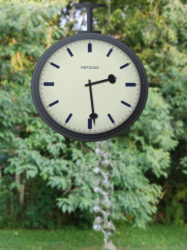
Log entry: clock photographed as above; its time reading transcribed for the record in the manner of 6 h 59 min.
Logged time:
2 h 29 min
